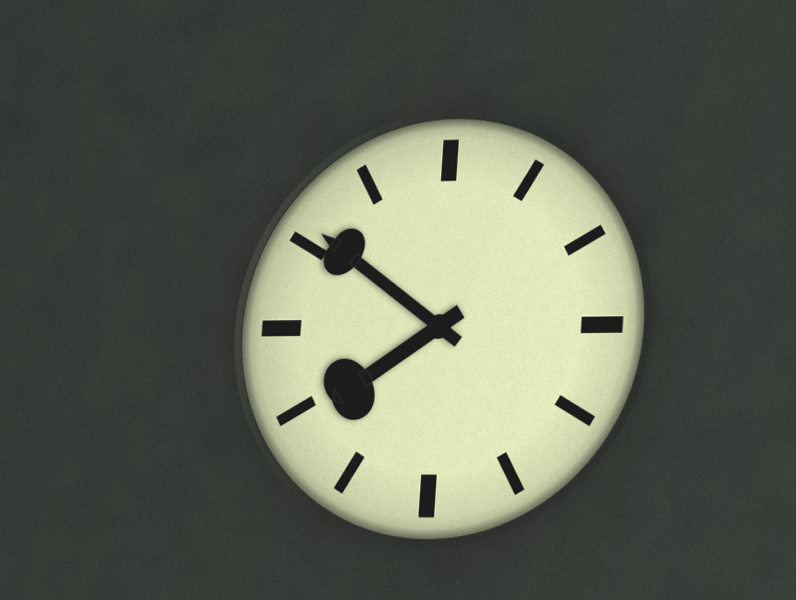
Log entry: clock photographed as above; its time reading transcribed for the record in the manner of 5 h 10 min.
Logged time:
7 h 51 min
